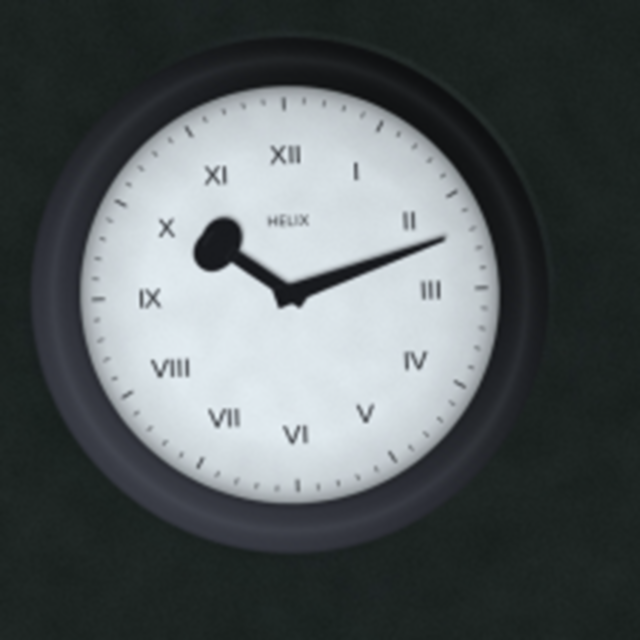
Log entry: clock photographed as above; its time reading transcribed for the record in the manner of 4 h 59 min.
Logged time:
10 h 12 min
